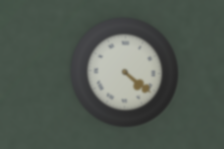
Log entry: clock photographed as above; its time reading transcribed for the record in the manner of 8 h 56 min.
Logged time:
4 h 21 min
